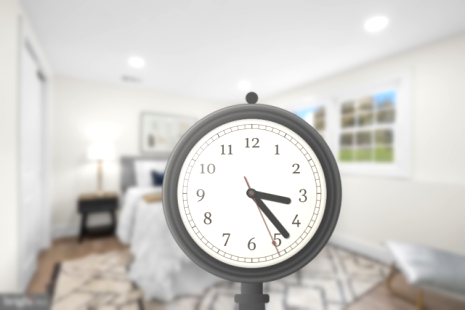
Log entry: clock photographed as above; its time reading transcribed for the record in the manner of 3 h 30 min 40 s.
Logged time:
3 h 23 min 26 s
